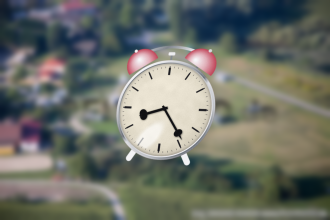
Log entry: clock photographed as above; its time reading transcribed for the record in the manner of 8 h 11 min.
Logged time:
8 h 24 min
